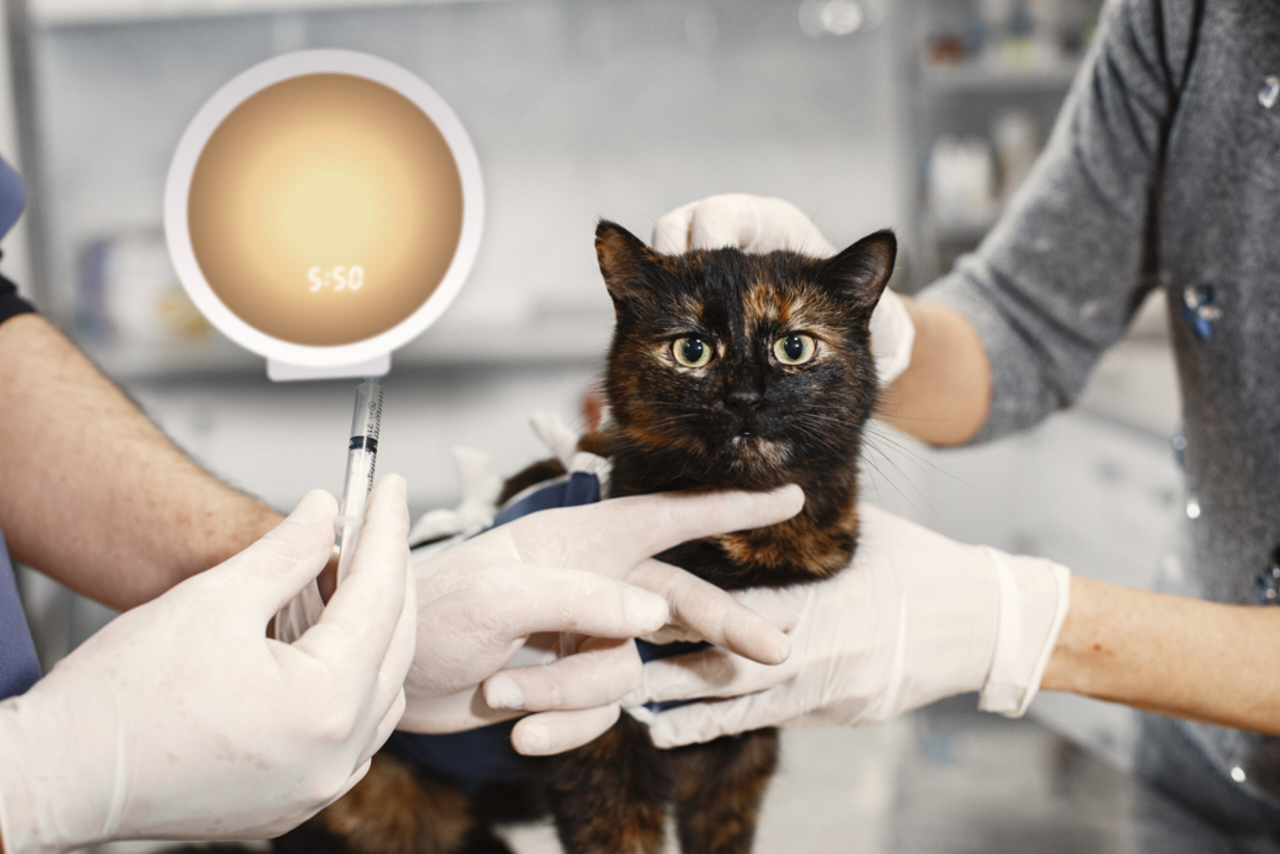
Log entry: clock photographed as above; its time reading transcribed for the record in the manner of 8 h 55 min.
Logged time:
5 h 50 min
